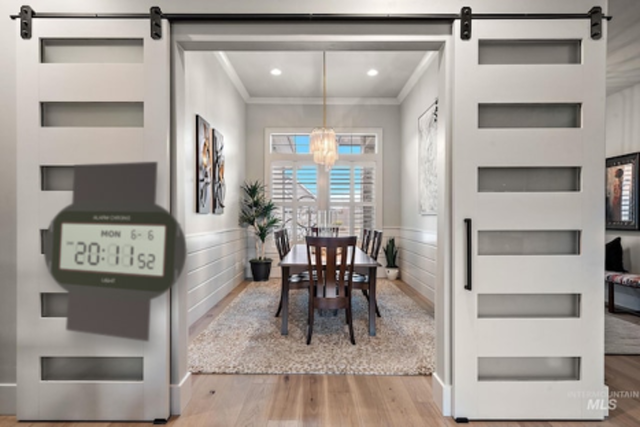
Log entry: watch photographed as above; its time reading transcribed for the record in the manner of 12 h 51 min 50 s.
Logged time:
20 h 11 min 52 s
